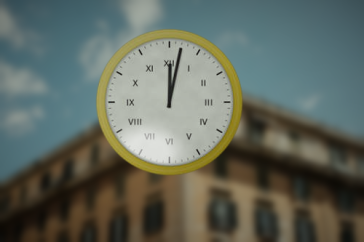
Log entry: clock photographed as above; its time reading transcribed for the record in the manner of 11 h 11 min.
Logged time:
12 h 02 min
